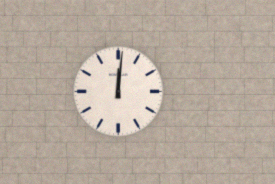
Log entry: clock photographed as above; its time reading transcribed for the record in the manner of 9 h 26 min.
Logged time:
12 h 01 min
